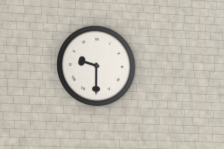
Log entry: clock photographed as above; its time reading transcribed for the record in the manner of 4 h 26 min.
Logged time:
9 h 30 min
